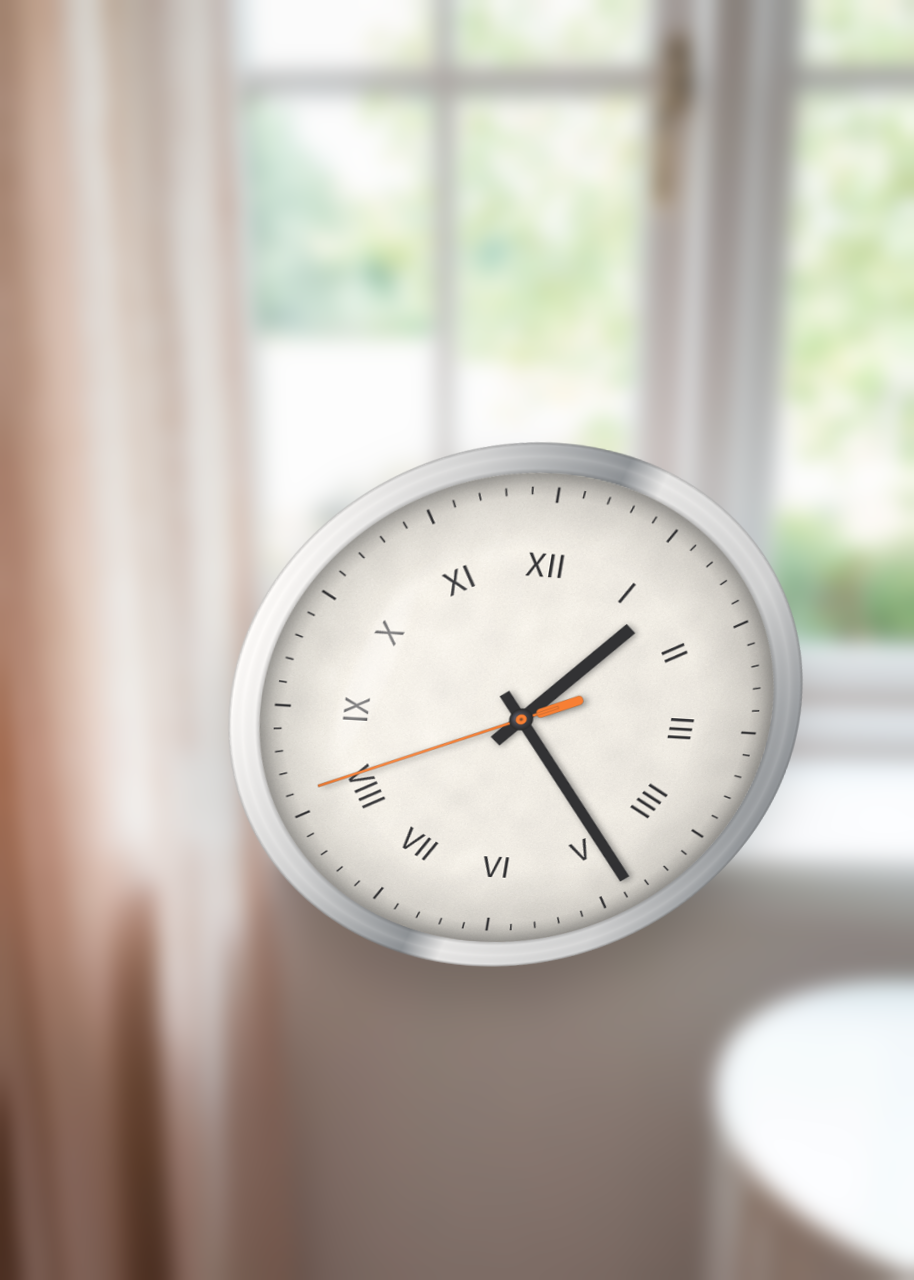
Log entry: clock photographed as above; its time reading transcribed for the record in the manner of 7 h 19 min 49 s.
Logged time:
1 h 23 min 41 s
